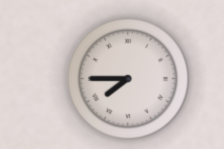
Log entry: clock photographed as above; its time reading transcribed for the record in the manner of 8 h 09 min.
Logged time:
7 h 45 min
